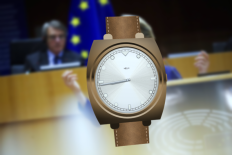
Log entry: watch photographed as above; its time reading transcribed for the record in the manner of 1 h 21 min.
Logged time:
8 h 44 min
